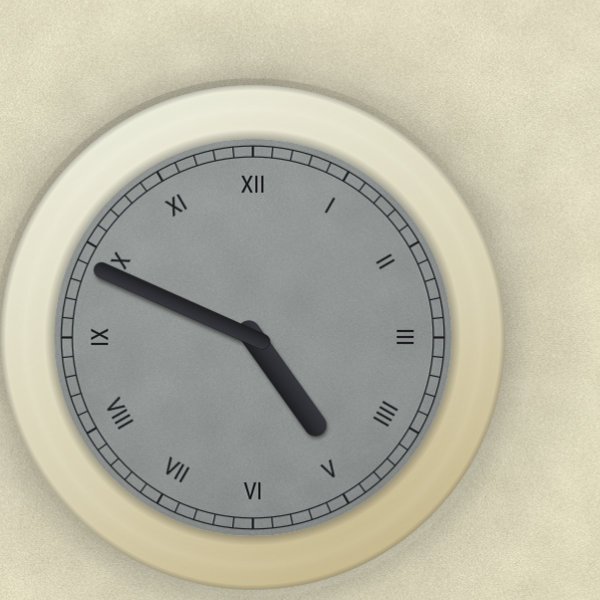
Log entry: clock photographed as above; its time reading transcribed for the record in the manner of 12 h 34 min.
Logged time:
4 h 49 min
